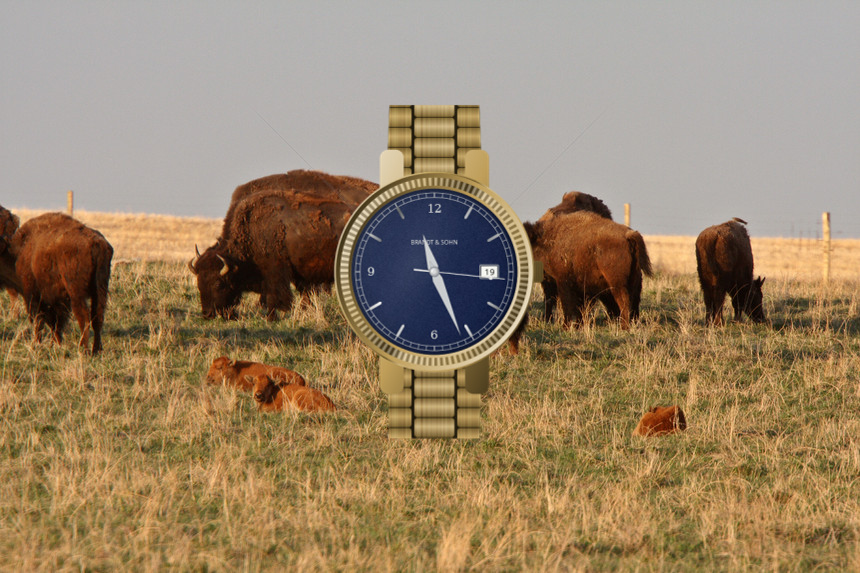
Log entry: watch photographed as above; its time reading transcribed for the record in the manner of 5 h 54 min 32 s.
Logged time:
11 h 26 min 16 s
